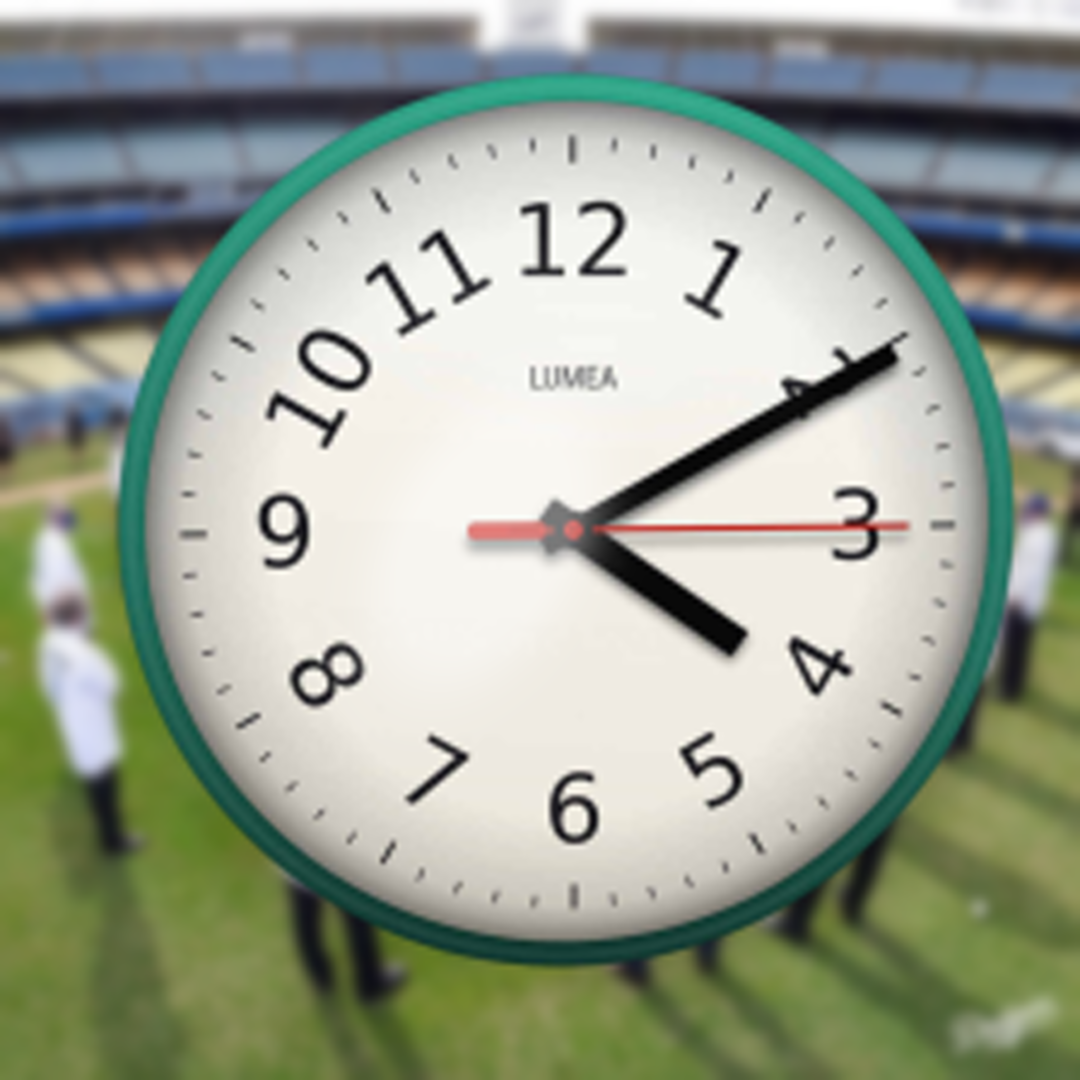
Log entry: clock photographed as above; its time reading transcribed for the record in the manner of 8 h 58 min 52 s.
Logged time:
4 h 10 min 15 s
